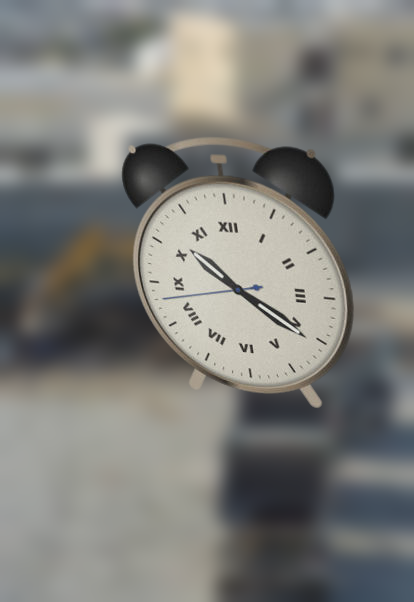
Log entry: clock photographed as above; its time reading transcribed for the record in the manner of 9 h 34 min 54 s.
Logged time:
10 h 20 min 43 s
